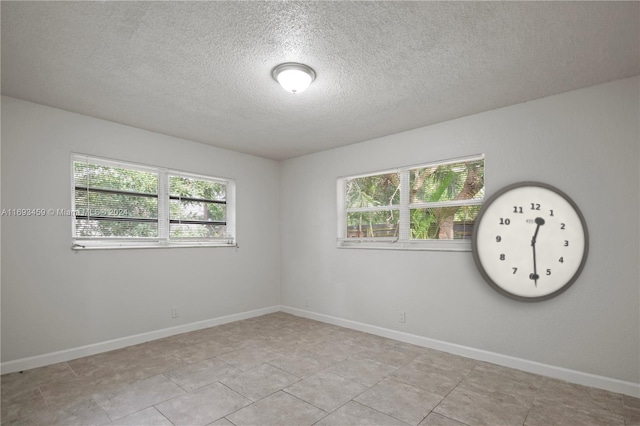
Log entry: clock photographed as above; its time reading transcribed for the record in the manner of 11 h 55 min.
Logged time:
12 h 29 min
